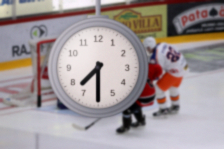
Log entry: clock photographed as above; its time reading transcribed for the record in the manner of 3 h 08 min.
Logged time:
7 h 30 min
